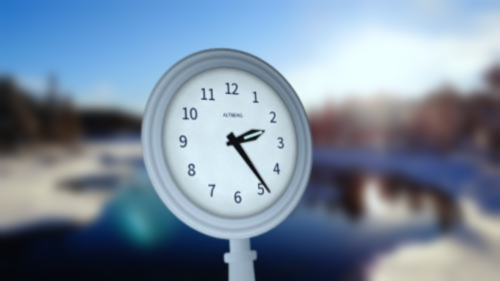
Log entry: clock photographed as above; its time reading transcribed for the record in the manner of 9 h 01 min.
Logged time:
2 h 24 min
